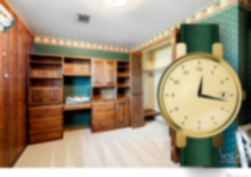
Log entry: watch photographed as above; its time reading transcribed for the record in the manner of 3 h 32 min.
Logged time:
12 h 17 min
